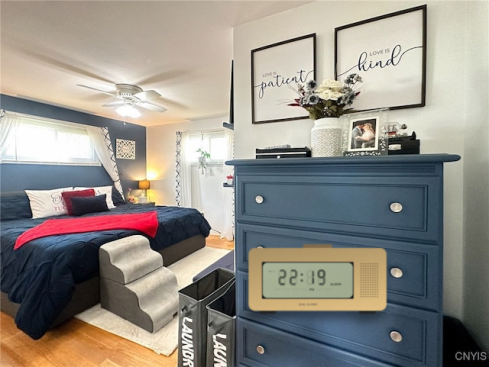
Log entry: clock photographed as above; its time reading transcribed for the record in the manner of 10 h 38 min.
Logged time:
22 h 19 min
